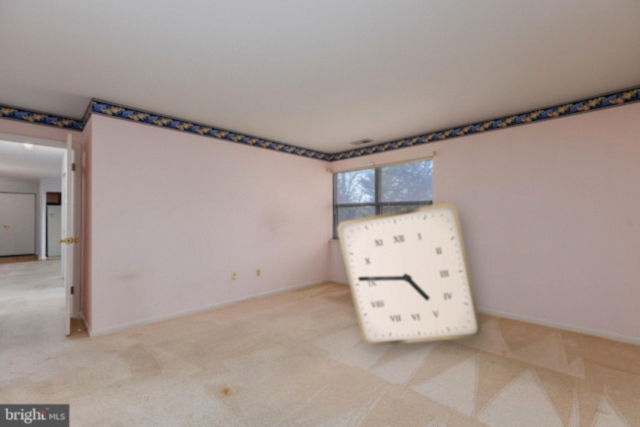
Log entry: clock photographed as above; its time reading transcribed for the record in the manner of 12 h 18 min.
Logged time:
4 h 46 min
